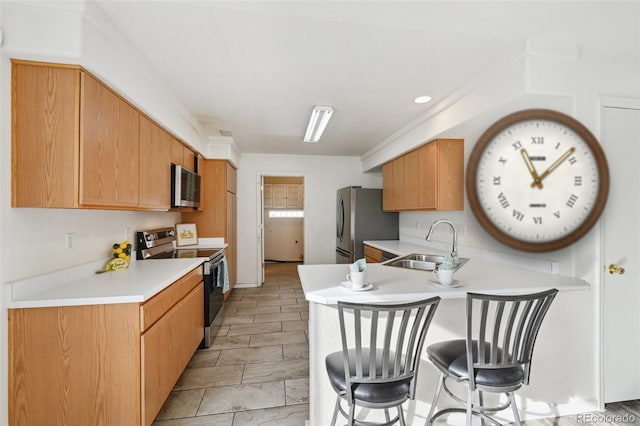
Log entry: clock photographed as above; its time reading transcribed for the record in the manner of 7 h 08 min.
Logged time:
11 h 08 min
